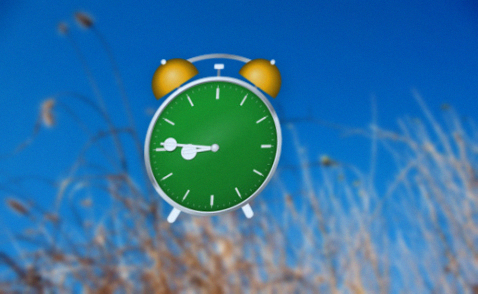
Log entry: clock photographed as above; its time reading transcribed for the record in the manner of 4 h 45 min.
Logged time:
8 h 46 min
